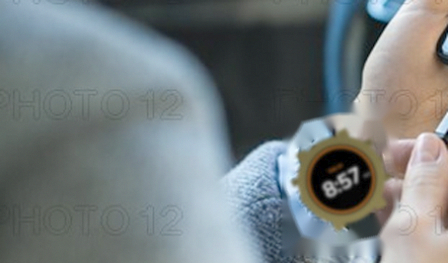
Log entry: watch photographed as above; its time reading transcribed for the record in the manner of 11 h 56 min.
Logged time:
8 h 57 min
